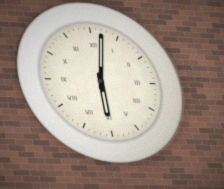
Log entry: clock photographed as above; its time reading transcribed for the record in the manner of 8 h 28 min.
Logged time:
6 h 02 min
